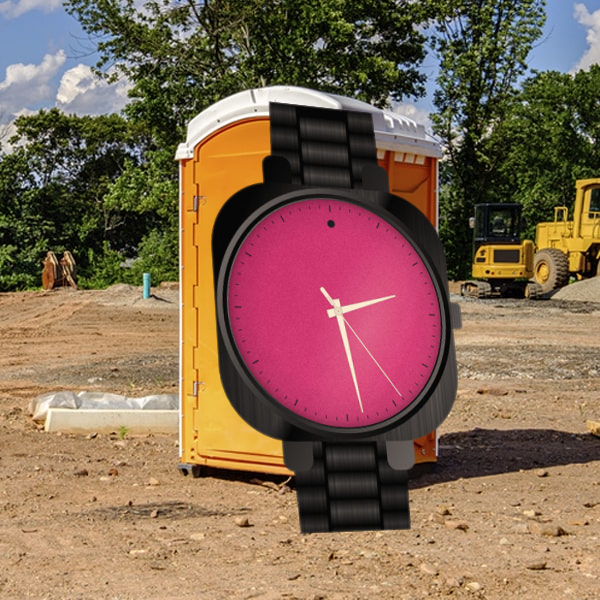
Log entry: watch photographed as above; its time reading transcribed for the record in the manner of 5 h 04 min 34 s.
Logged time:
2 h 28 min 24 s
